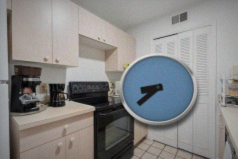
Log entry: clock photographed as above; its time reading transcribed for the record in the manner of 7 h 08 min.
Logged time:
8 h 38 min
